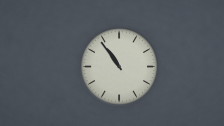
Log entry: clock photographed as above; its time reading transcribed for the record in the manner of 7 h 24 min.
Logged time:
10 h 54 min
